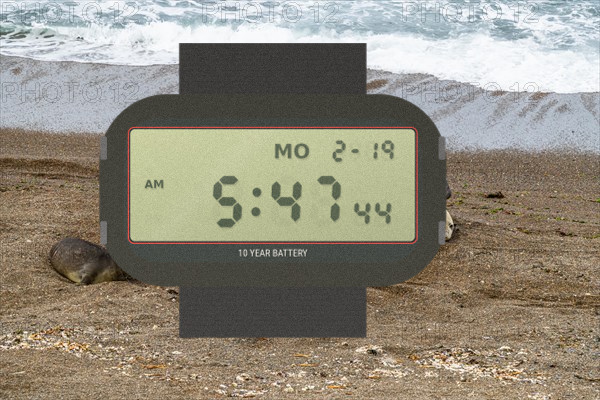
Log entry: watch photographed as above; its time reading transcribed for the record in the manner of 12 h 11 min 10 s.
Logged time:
5 h 47 min 44 s
